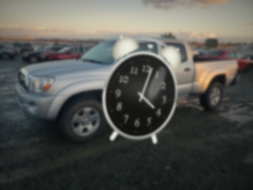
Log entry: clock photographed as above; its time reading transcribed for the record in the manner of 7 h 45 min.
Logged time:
4 h 02 min
